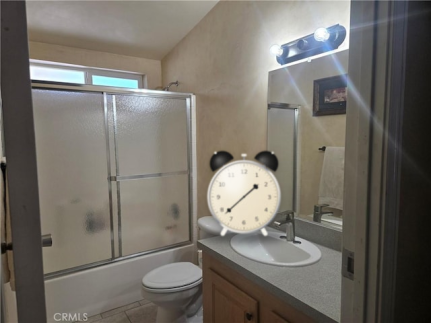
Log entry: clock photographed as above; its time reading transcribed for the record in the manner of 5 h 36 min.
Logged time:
1 h 38 min
